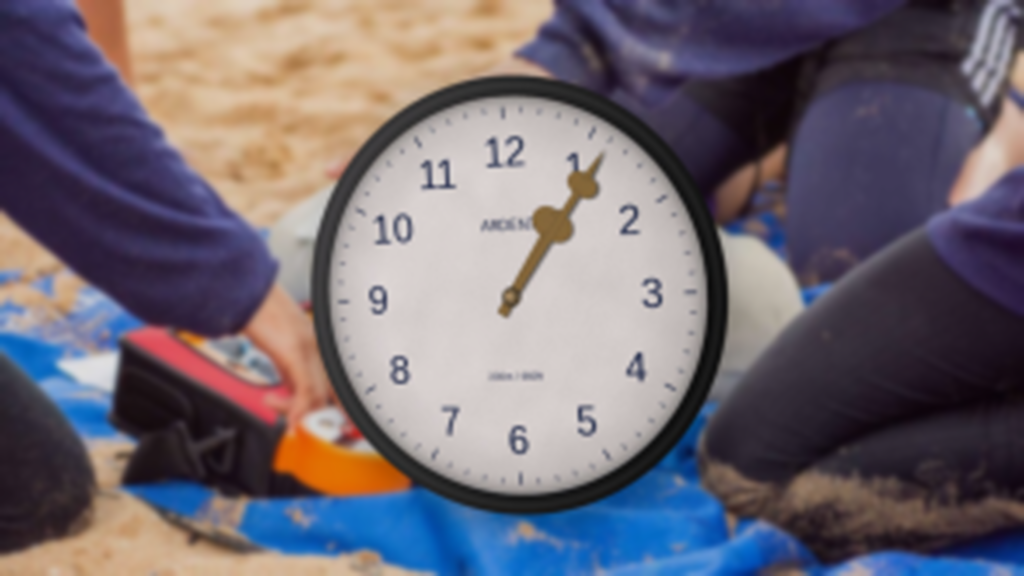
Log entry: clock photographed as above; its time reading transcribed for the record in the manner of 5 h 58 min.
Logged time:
1 h 06 min
